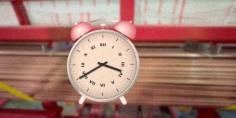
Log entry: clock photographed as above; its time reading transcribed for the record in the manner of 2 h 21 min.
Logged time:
3 h 40 min
